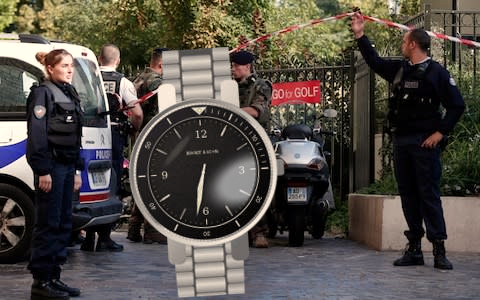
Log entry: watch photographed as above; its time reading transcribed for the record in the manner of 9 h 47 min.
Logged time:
6 h 32 min
